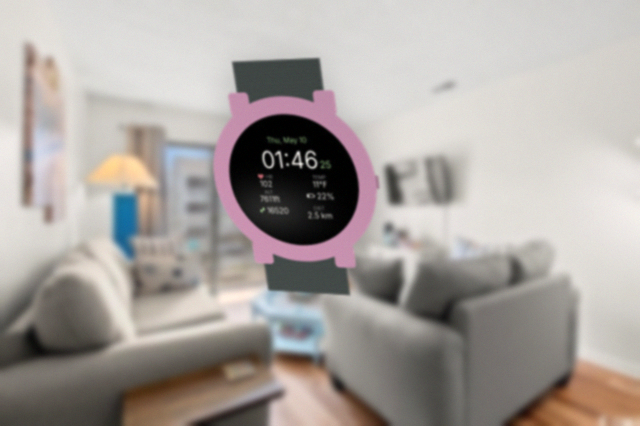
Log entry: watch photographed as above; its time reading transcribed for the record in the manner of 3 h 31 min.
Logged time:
1 h 46 min
